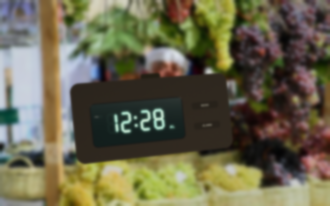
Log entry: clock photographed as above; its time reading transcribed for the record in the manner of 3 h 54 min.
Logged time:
12 h 28 min
